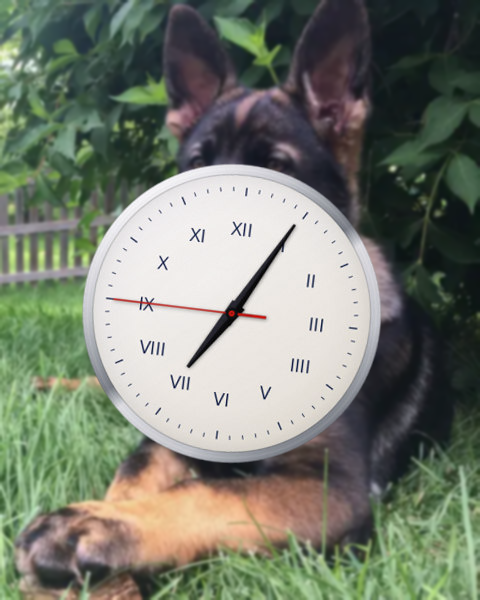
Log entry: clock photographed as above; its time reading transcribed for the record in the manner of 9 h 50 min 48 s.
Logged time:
7 h 04 min 45 s
